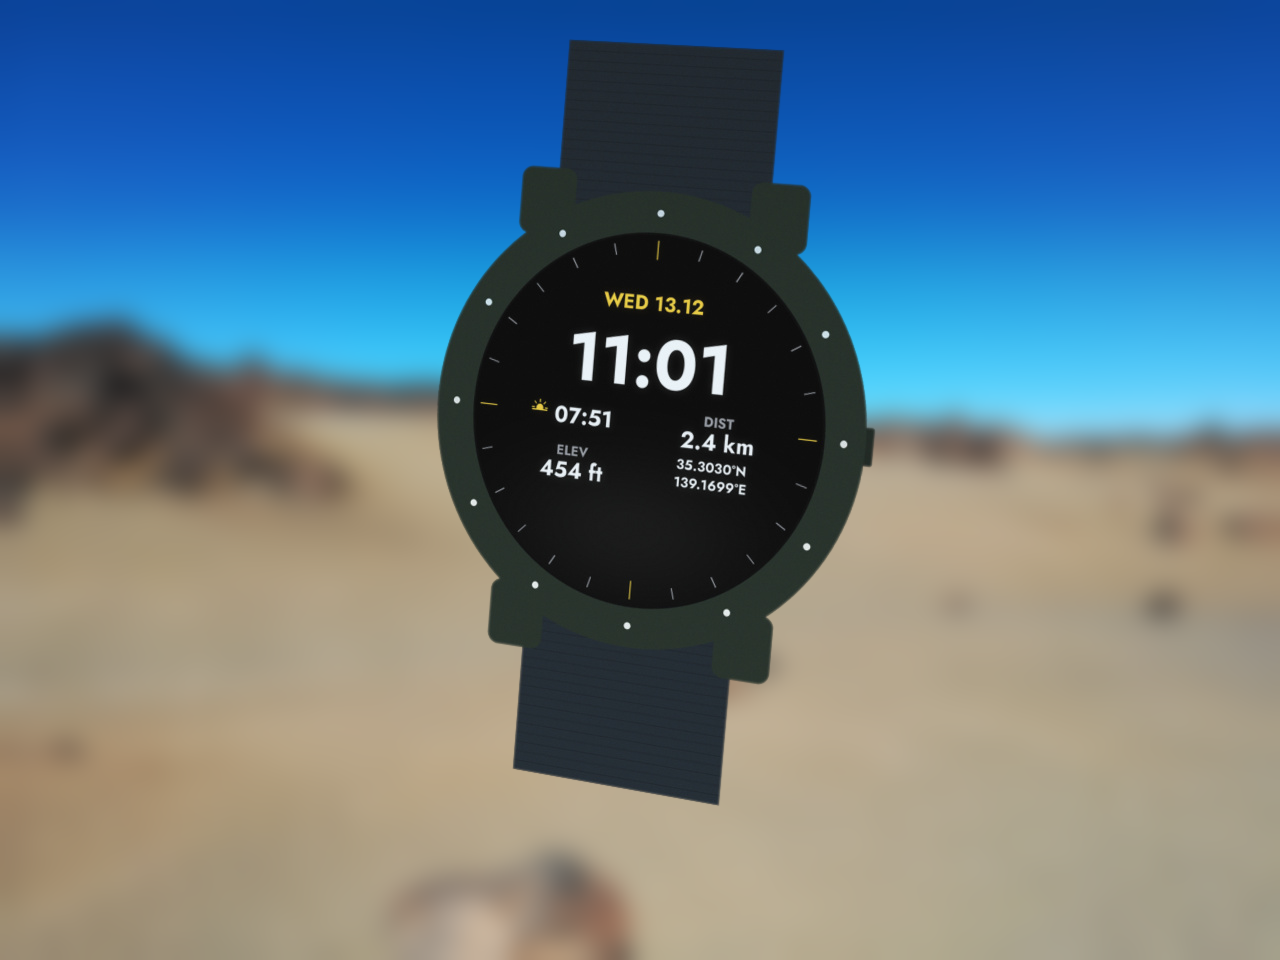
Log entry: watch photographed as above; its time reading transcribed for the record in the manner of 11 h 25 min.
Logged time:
11 h 01 min
